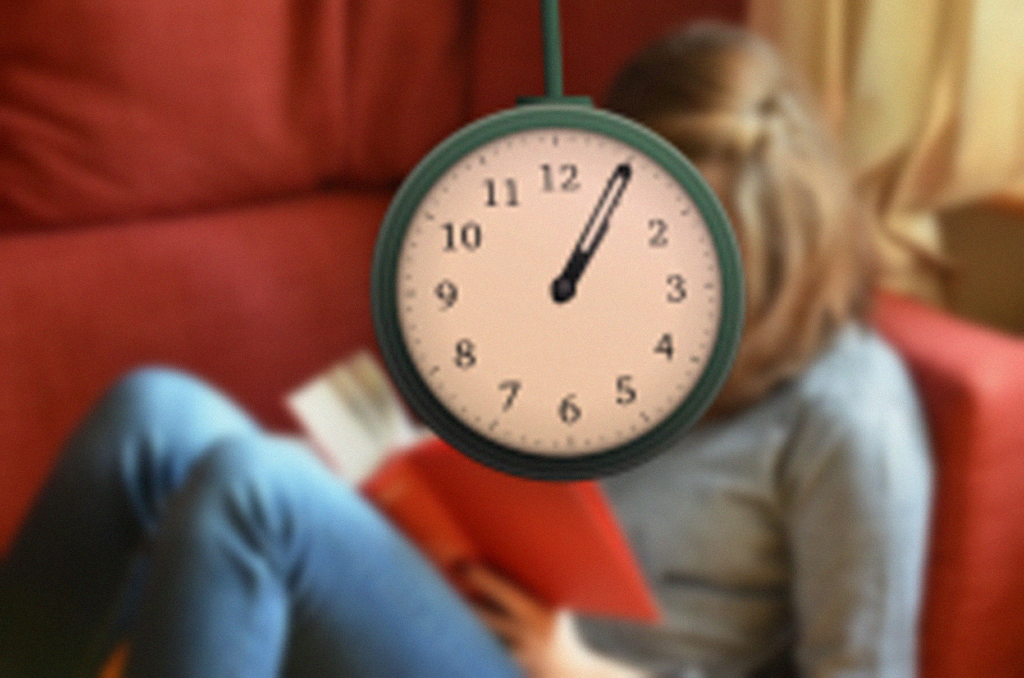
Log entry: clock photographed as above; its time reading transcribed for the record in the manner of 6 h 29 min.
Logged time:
1 h 05 min
